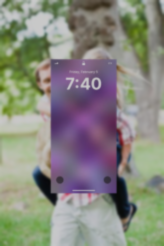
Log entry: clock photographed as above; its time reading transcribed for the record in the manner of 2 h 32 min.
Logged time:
7 h 40 min
